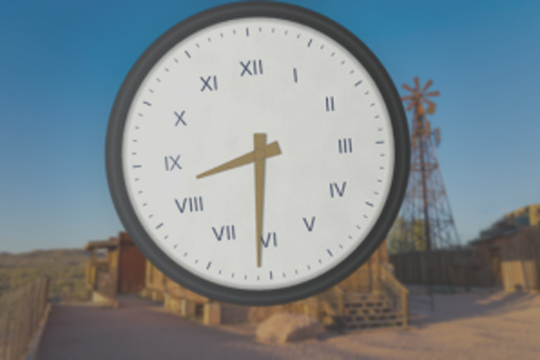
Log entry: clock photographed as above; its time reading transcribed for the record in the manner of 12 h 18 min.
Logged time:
8 h 31 min
